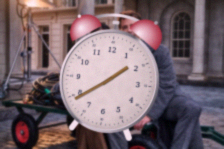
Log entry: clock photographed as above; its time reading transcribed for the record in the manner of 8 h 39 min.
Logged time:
1 h 39 min
